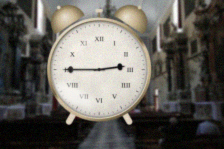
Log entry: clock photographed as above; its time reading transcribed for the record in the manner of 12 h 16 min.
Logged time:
2 h 45 min
